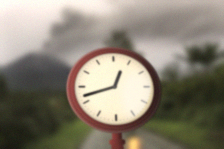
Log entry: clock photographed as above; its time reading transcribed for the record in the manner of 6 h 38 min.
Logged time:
12 h 42 min
